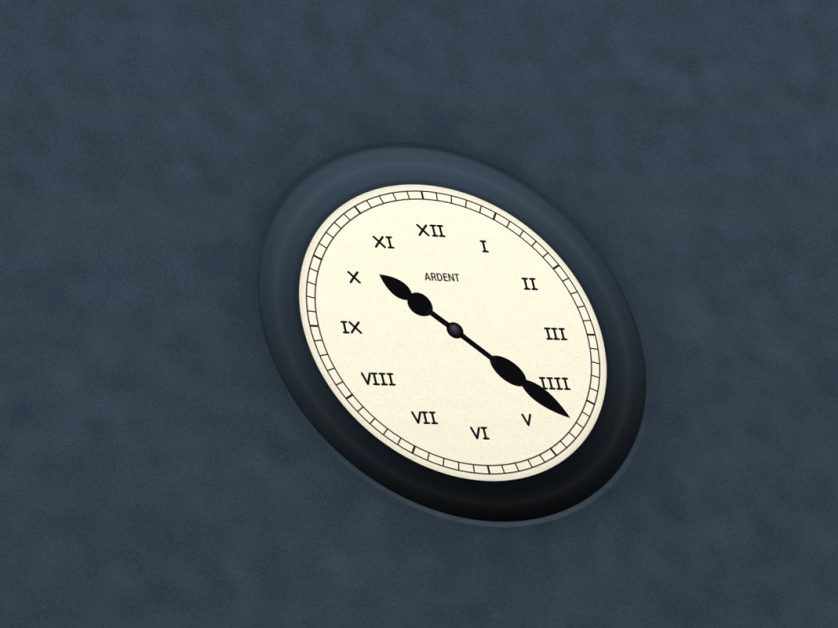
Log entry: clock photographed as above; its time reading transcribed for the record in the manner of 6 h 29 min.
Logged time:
10 h 22 min
